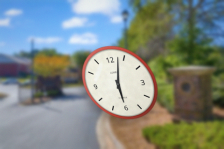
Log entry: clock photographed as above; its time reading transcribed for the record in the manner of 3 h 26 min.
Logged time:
6 h 03 min
